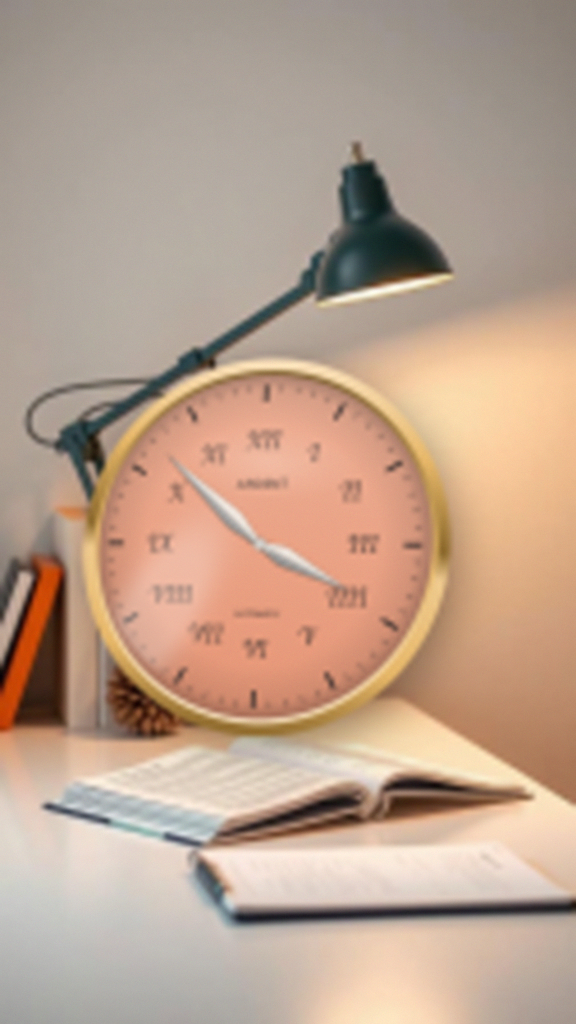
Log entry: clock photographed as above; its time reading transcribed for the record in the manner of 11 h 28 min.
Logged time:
3 h 52 min
